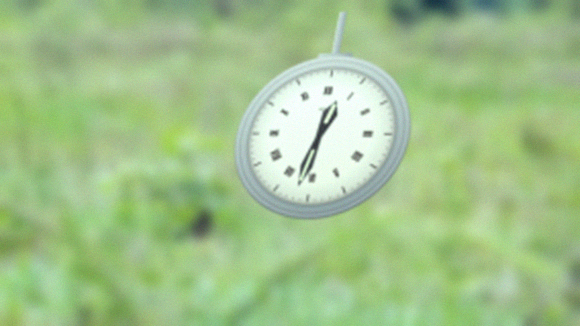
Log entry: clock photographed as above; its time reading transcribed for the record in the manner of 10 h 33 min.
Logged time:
12 h 32 min
